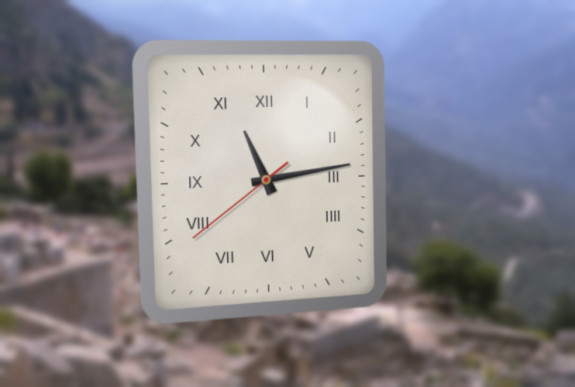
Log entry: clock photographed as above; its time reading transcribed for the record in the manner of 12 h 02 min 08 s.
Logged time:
11 h 13 min 39 s
